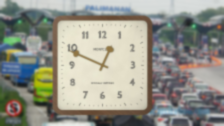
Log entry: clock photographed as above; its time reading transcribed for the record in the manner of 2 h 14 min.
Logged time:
12 h 49 min
